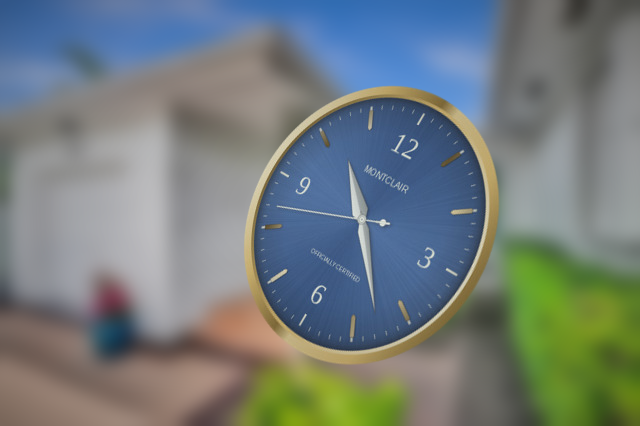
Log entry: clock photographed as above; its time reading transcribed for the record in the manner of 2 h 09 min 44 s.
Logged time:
10 h 22 min 42 s
